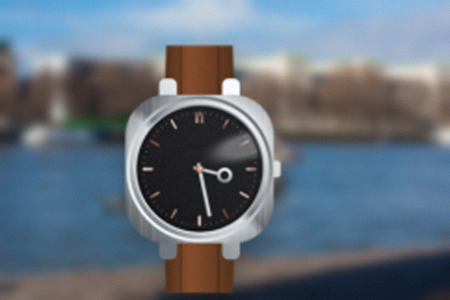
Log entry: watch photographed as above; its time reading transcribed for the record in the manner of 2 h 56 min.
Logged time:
3 h 28 min
